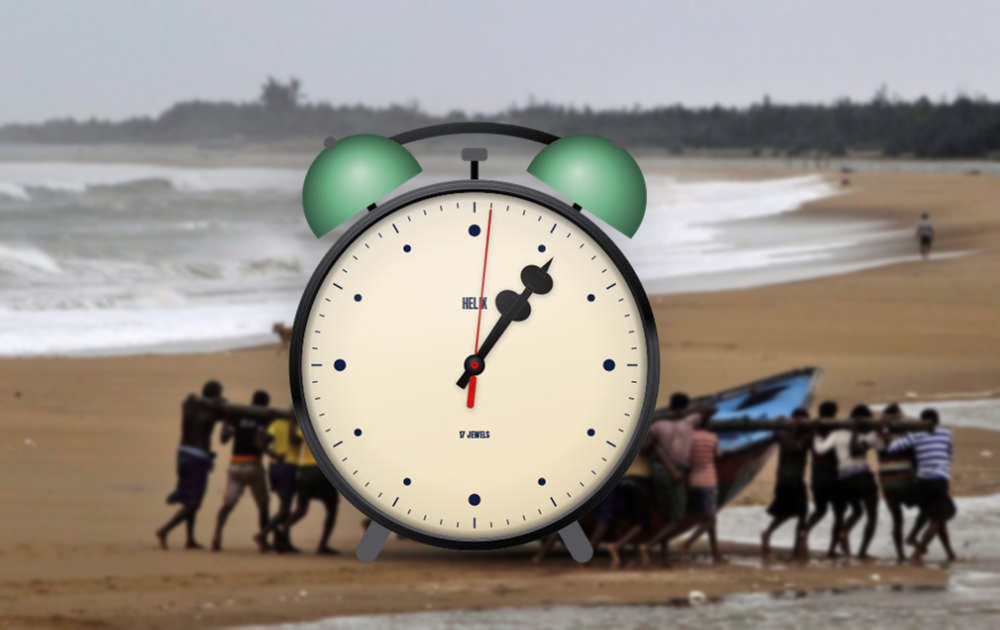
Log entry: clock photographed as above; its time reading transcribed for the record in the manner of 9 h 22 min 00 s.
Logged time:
1 h 06 min 01 s
